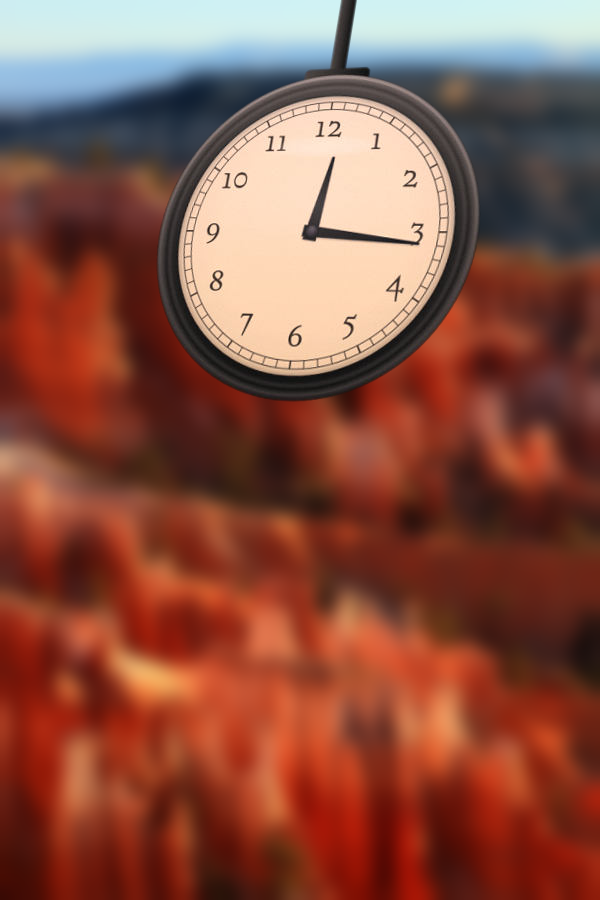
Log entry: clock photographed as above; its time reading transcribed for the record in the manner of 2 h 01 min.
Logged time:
12 h 16 min
